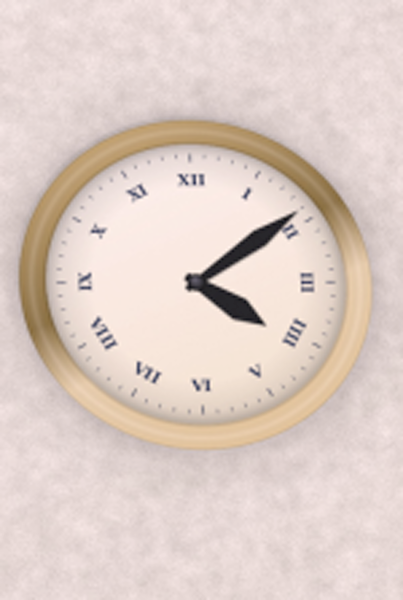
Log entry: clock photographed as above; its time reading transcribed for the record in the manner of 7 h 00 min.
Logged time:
4 h 09 min
